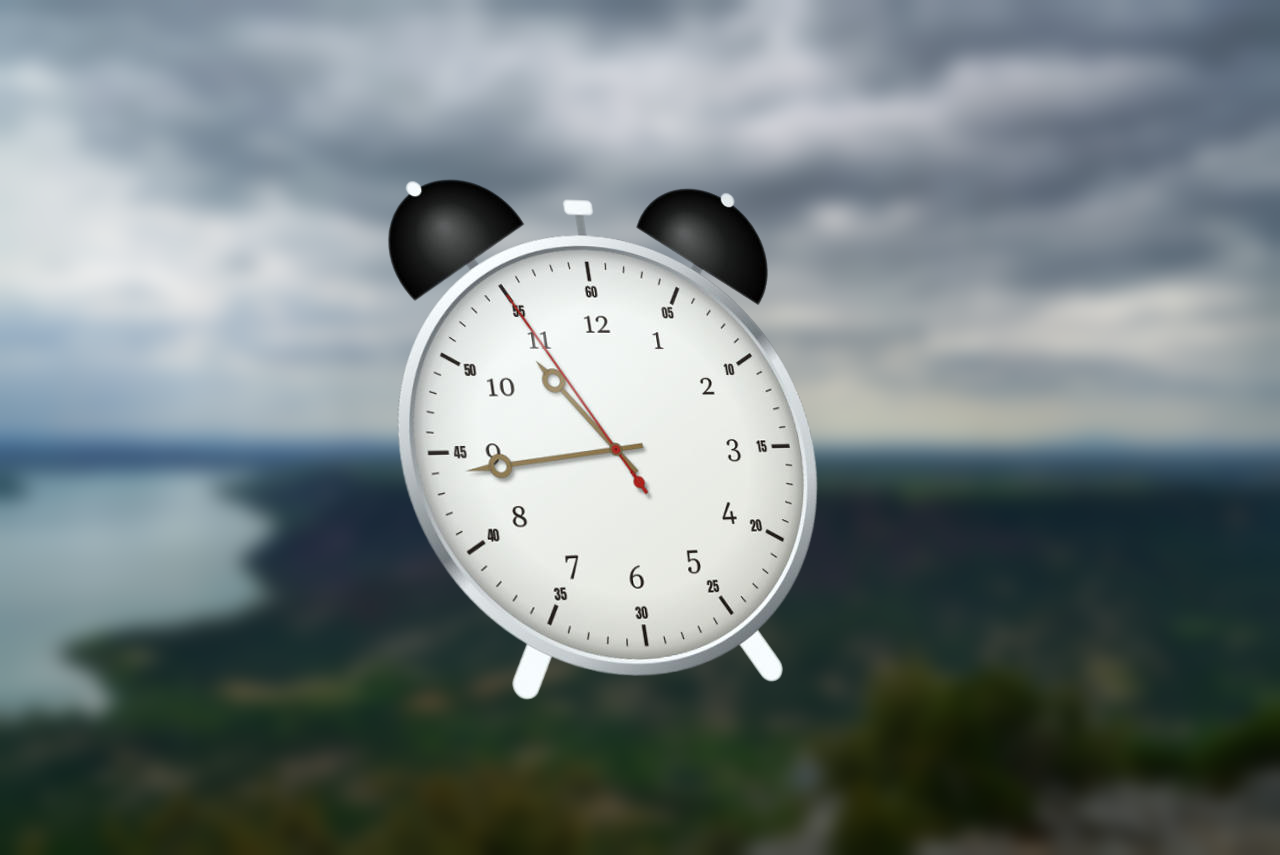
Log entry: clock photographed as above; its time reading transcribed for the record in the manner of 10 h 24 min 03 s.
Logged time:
10 h 43 min 55 s
